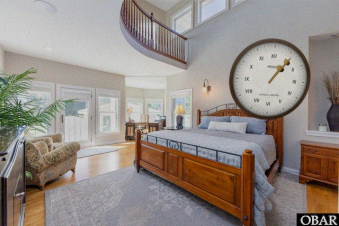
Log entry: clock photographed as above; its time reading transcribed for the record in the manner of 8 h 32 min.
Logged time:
1 h 06 min
